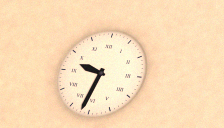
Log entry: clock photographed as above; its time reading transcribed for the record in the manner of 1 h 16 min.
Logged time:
9 h 32 min
